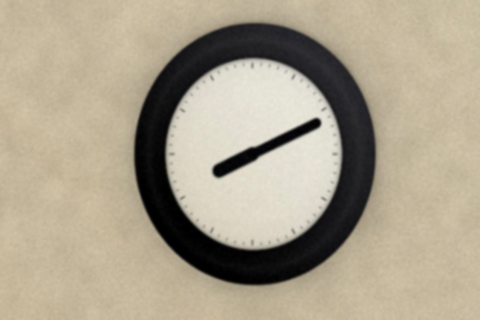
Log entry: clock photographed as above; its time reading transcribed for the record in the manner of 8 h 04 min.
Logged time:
8 h 11 min
